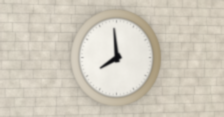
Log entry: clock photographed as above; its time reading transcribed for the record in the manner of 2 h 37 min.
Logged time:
7 h 59 min
